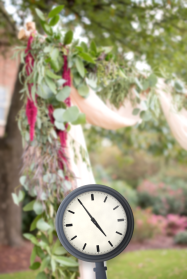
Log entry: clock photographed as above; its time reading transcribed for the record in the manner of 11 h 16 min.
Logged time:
4 h 55 min
